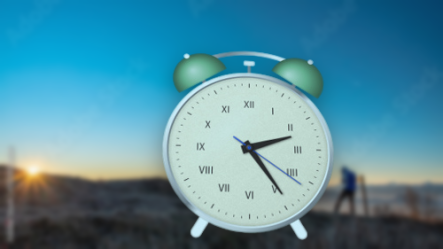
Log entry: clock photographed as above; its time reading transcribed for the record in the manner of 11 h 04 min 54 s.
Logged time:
2 h 24 min 21 s
